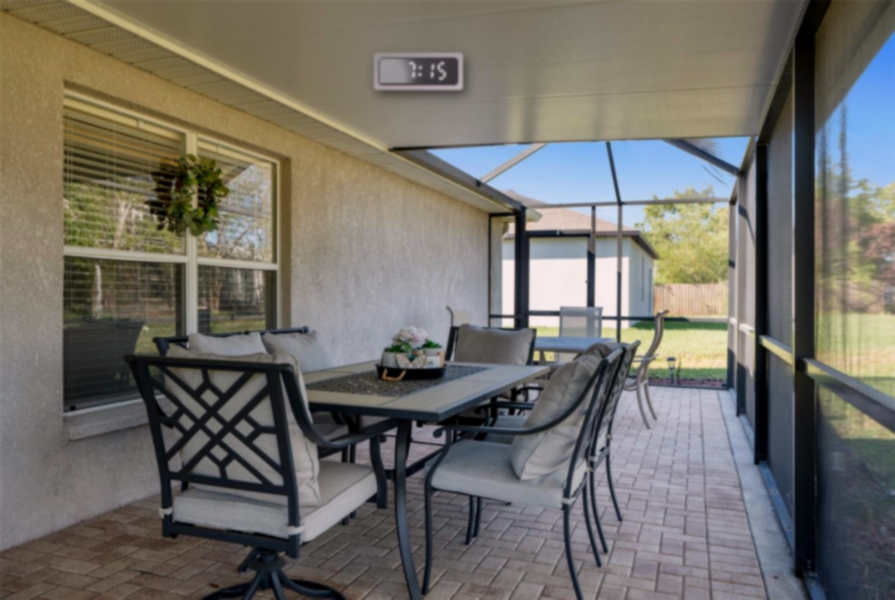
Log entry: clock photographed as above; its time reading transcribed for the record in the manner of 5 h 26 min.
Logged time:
7 h 15 min
